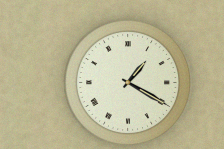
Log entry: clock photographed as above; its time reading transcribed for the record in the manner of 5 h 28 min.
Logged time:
1 h 20 min
